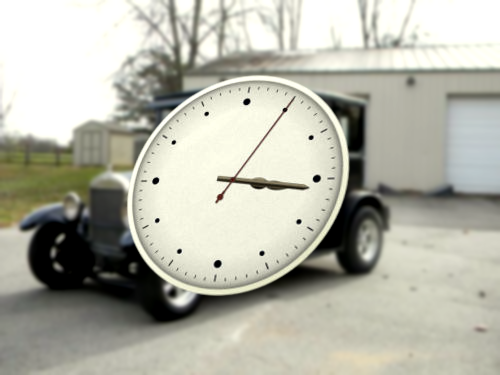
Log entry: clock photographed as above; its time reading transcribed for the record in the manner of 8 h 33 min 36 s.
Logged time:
3 h 16 min 05 s
